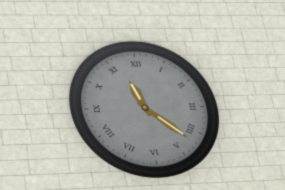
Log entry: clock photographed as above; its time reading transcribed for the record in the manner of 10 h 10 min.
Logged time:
11 h 22 min
